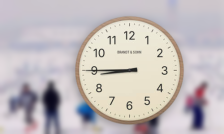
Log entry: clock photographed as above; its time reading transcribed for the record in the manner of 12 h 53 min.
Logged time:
8 h 45 min
